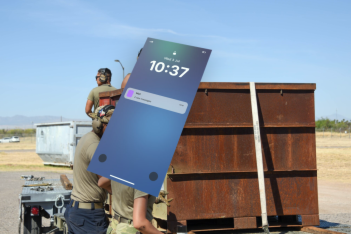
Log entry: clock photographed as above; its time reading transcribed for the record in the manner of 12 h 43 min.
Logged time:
10 h 37 min
